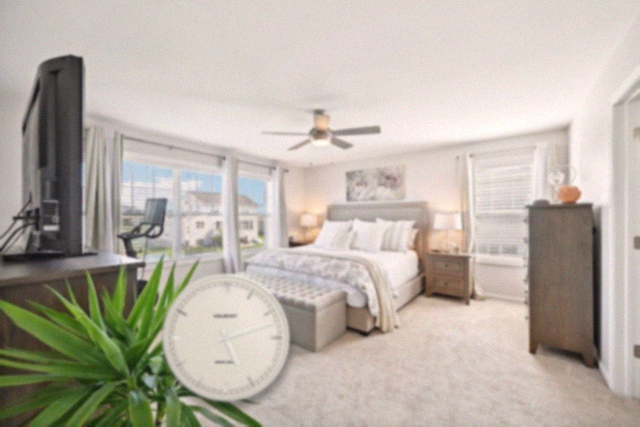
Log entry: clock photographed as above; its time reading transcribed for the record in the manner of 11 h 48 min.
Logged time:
5 h 12 min
